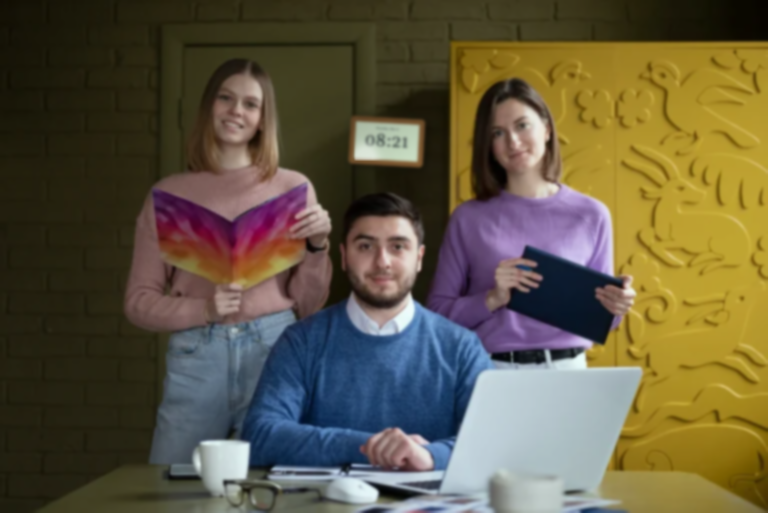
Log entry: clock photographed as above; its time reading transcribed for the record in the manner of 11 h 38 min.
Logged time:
8 h 21 min
